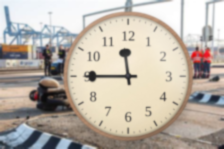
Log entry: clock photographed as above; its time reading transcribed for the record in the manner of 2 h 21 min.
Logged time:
11 h 45 min
